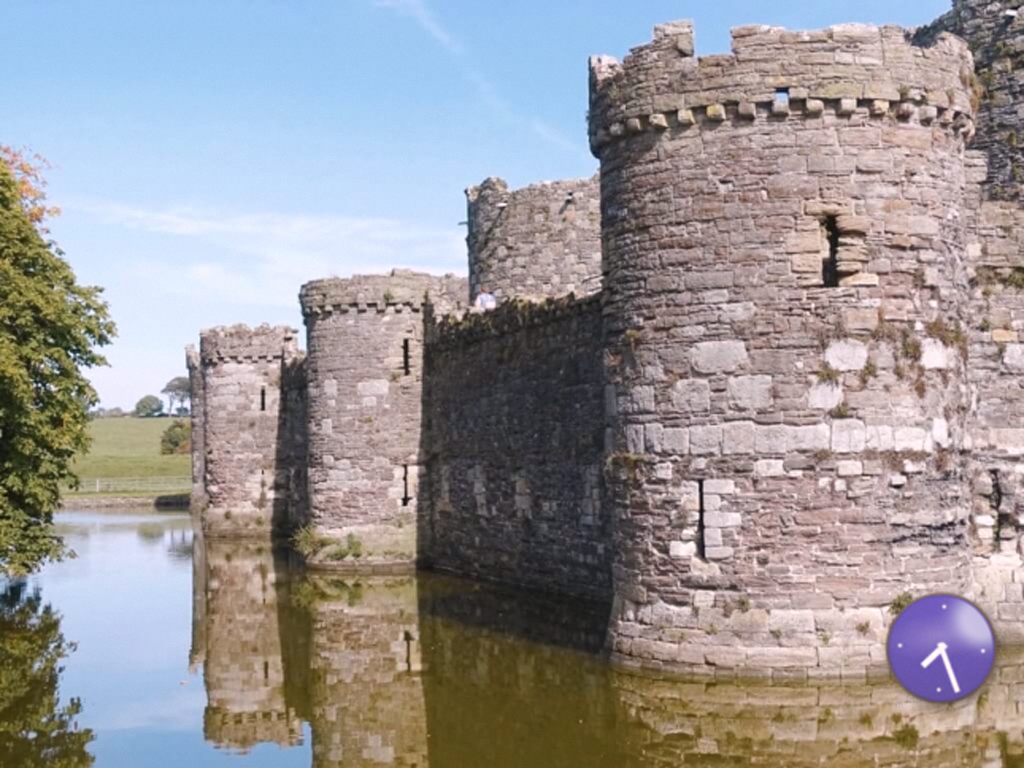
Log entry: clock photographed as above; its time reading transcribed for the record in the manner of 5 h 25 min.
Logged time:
7 h 26 min
